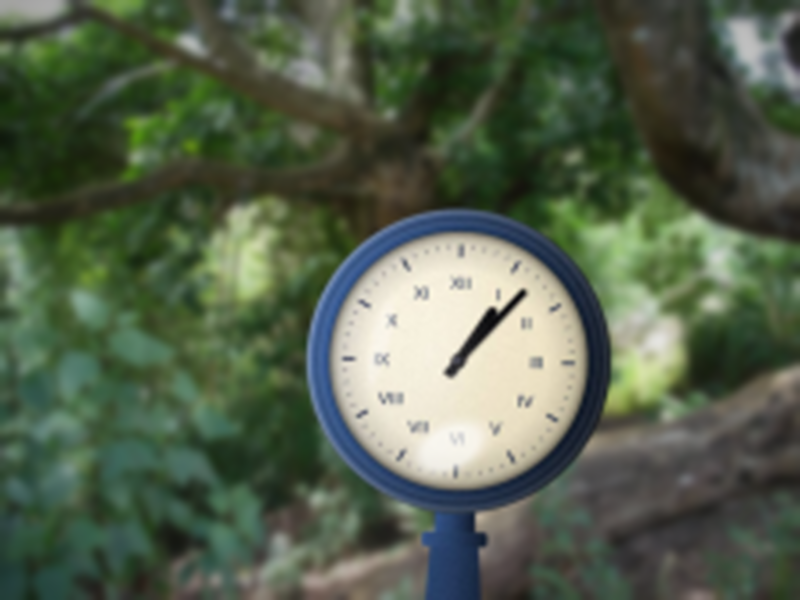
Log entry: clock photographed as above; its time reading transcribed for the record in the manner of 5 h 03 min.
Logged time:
1 h 07 min
